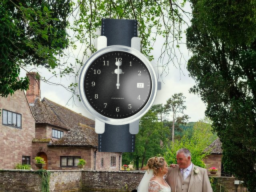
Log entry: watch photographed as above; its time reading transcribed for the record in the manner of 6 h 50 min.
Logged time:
12 h 00 min
